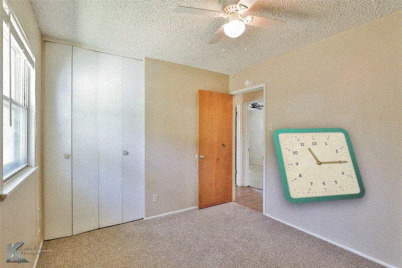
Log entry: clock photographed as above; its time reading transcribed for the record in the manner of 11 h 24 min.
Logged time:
11 h 15 min
